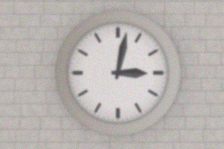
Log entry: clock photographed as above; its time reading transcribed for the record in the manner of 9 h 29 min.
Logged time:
3 h 02 min
